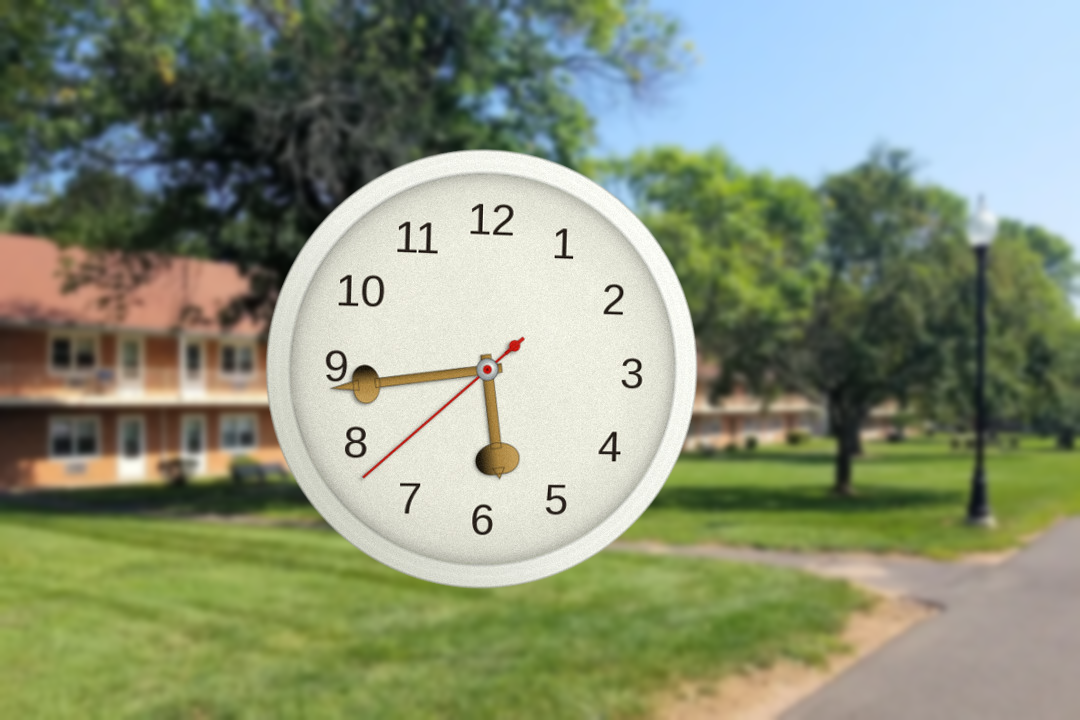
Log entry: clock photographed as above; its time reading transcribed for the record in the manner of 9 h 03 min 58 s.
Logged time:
5 h 43 min 38 s
